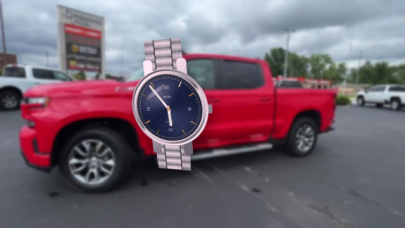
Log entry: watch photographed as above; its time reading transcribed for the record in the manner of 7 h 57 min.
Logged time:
5 h 54 min
